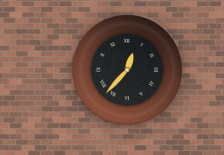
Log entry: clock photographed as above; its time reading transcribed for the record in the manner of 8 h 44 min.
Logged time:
12 h 37 min
